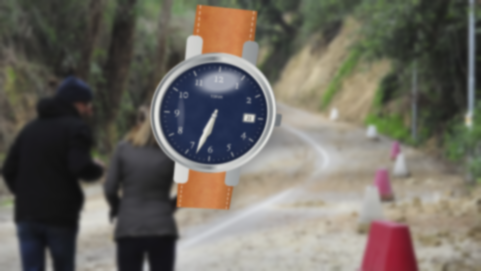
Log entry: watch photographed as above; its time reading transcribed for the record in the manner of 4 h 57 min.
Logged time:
6 h 33 min
